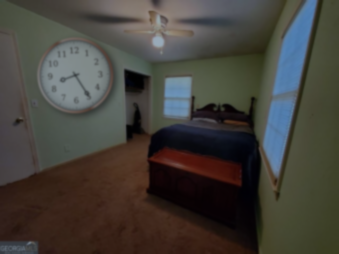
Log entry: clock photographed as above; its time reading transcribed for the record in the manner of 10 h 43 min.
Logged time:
8 h 25 min
